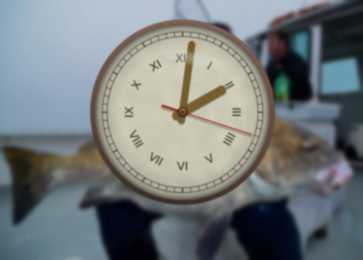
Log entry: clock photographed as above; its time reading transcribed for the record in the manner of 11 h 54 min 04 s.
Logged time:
2 h 01 min 18 s
